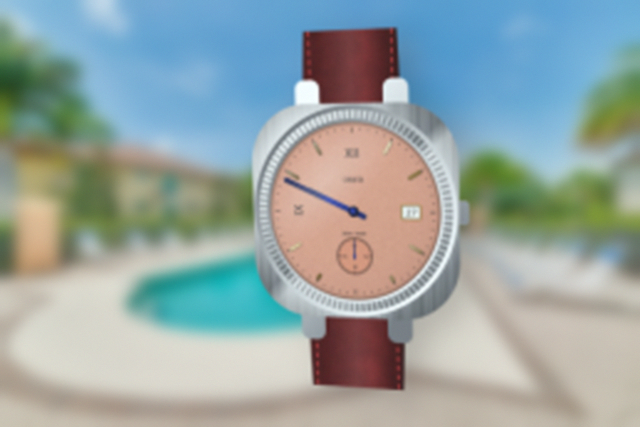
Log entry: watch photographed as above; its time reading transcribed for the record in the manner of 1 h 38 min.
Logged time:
9 h 49 min
